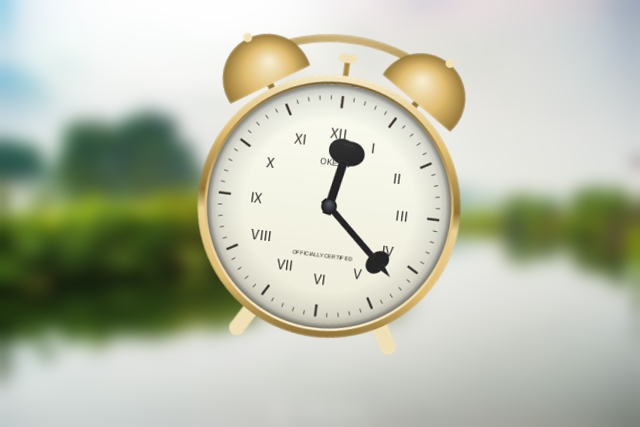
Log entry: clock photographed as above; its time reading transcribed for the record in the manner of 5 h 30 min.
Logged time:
12 h 22 min
